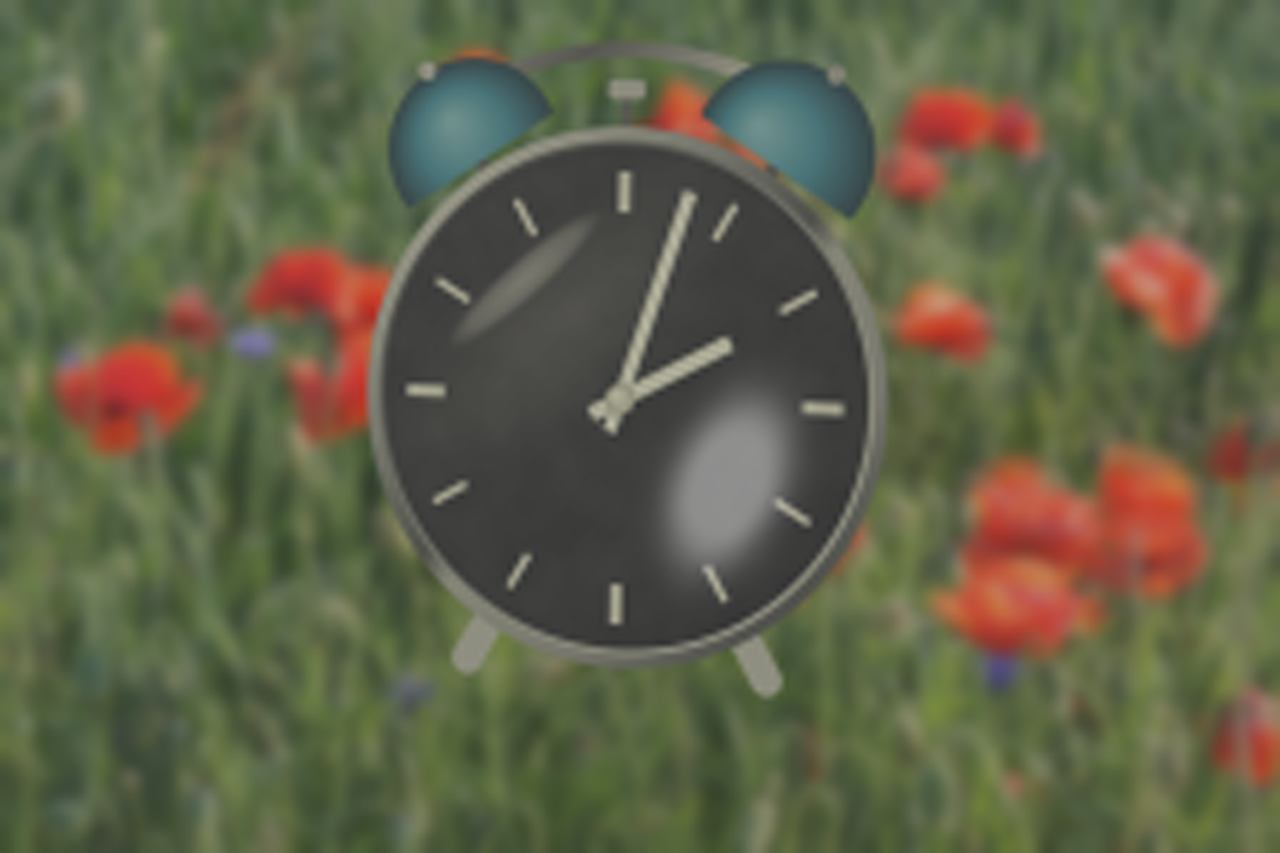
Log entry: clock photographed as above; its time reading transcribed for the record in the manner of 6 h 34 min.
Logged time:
2 h 03 min
